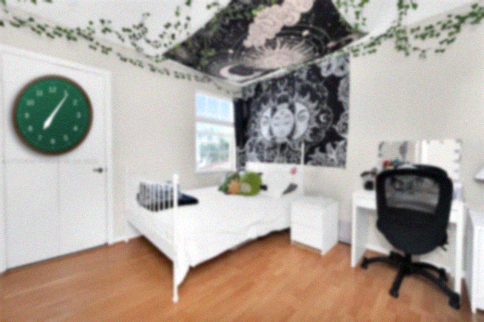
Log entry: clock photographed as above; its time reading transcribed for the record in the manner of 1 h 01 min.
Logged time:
7 h 06 min
